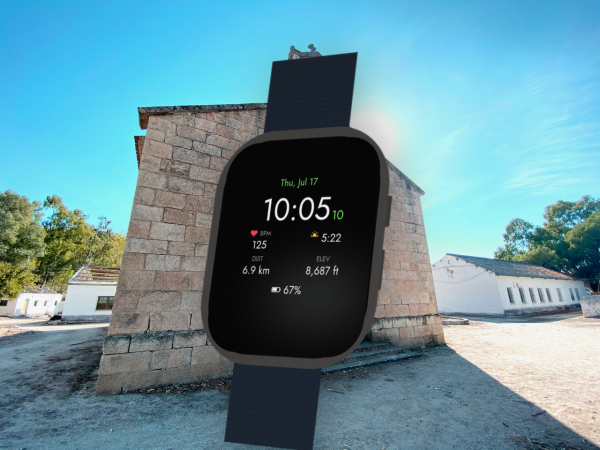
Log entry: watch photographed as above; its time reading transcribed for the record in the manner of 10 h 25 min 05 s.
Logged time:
10 h 05 min 10 s
